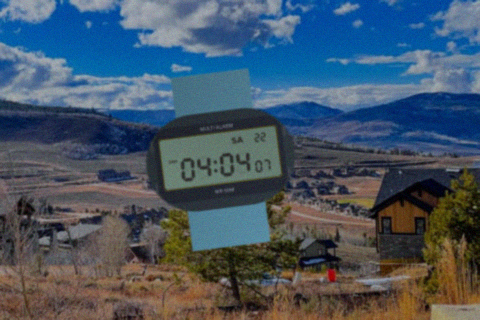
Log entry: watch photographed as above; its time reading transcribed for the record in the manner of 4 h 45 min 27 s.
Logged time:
4 h 04 min 07 s
